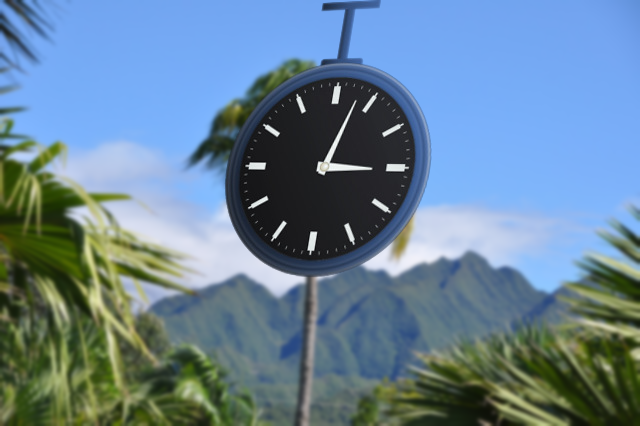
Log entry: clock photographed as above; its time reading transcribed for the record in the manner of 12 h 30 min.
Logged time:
3 h 03 min
